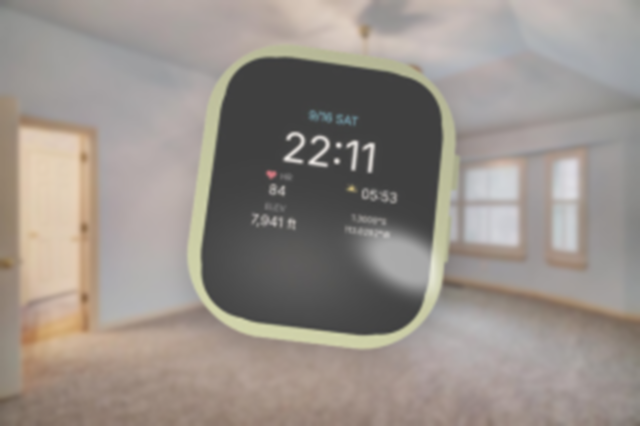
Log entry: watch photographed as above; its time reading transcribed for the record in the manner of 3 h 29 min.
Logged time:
22 h 11 min
